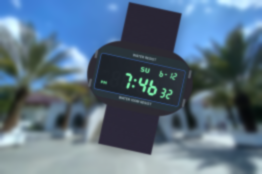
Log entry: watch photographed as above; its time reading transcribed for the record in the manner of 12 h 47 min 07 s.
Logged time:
7 h 46 min 32 s
